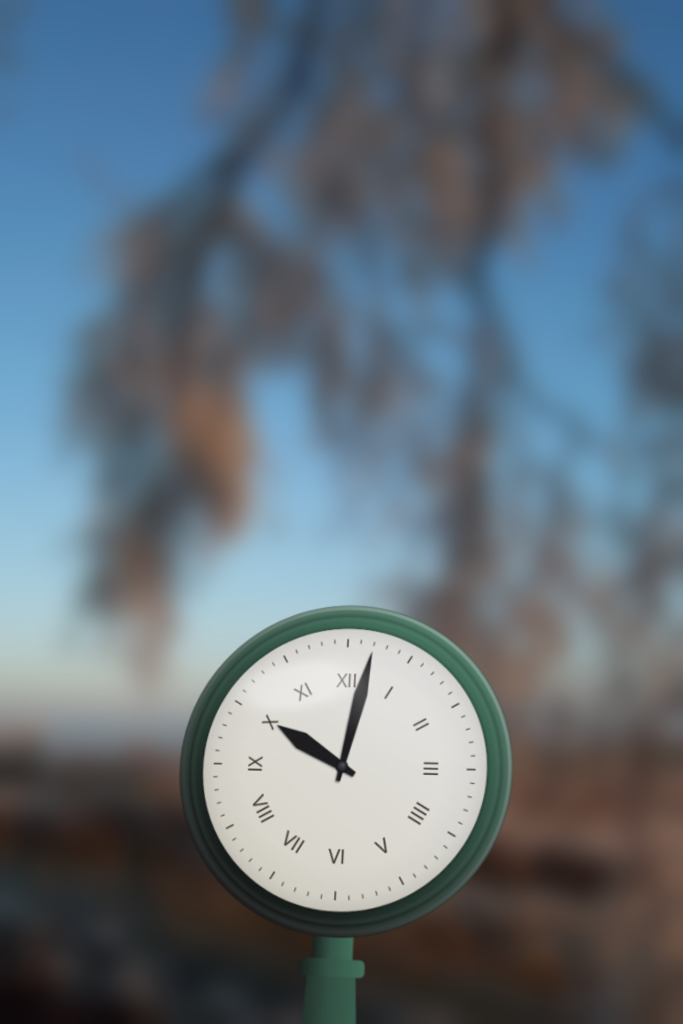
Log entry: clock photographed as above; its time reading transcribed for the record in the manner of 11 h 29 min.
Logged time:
10 h 02 min
